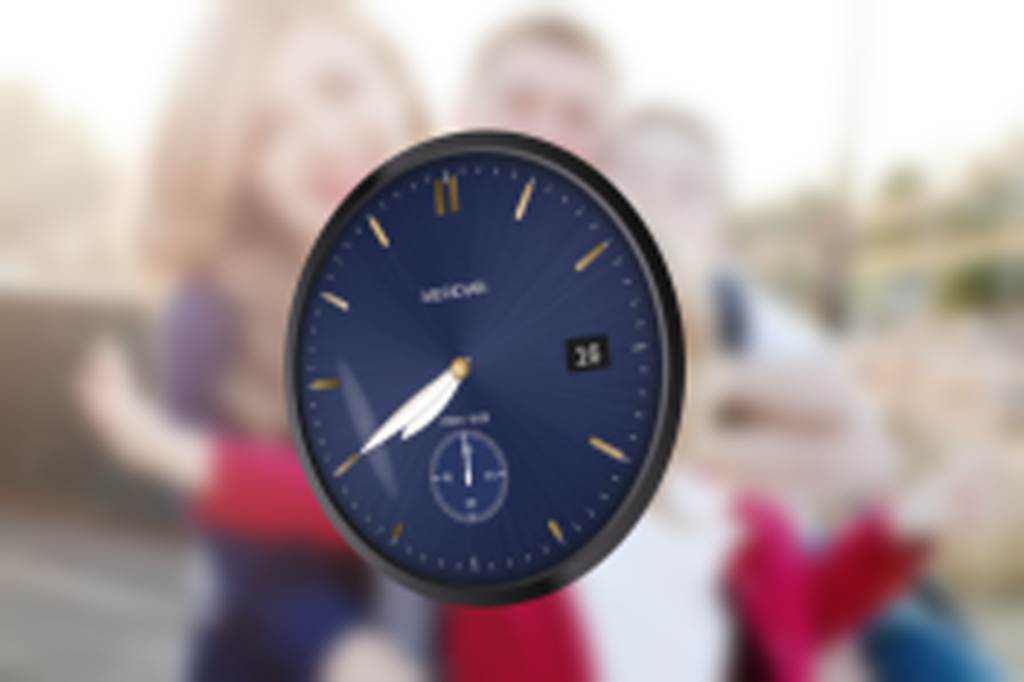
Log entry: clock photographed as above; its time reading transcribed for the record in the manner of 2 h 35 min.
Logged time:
7 h 40 min
